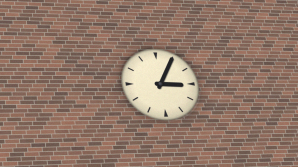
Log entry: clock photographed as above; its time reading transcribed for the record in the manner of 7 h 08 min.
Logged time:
3 h 05 min
